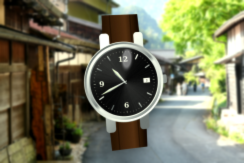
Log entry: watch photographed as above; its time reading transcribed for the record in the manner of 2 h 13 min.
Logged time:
10 h 41 min
